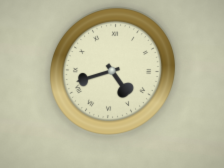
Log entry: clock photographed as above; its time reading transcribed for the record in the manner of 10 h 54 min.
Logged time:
4 h 42 min
